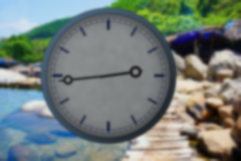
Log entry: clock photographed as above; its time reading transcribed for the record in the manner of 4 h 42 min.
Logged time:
2 h 44 min
